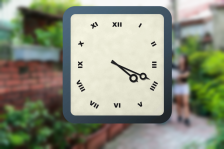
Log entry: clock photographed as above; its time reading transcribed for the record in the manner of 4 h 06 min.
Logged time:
4 h 19 min
